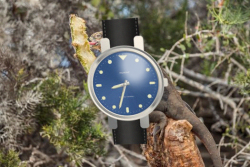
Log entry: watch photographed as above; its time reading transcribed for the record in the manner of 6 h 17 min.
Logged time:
8 h 33 min
